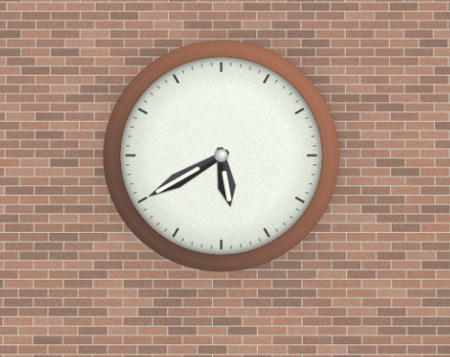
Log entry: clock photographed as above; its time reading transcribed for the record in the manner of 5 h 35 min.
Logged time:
5 h 40 min
